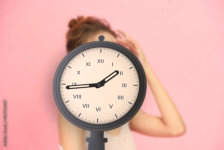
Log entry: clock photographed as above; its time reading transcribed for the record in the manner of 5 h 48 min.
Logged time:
1 h 44 min
